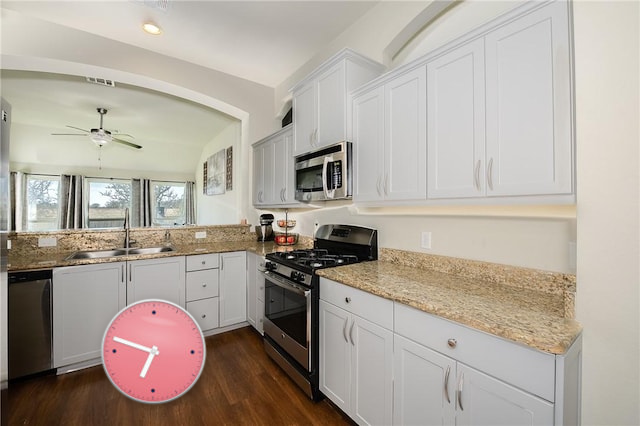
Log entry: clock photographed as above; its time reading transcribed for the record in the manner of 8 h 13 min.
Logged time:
6 h 48 min
